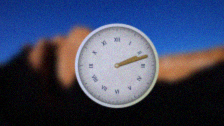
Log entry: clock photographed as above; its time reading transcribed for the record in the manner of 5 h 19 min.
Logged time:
2 h 12 min
